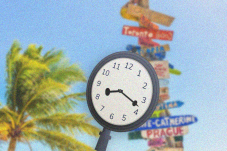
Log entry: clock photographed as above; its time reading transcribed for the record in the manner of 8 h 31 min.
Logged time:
8 h 18 min
